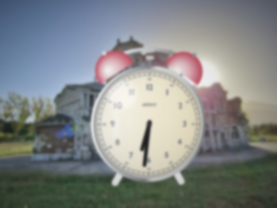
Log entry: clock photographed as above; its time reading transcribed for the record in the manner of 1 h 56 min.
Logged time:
6 h 31 min
